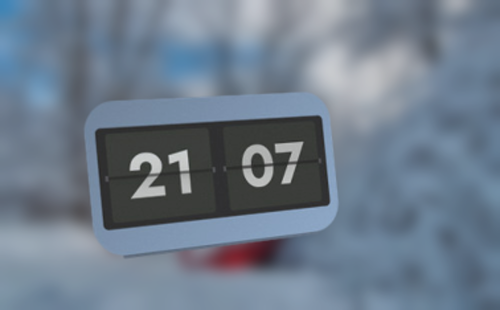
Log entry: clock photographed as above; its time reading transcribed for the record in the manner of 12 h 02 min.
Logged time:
21 h 07 min
